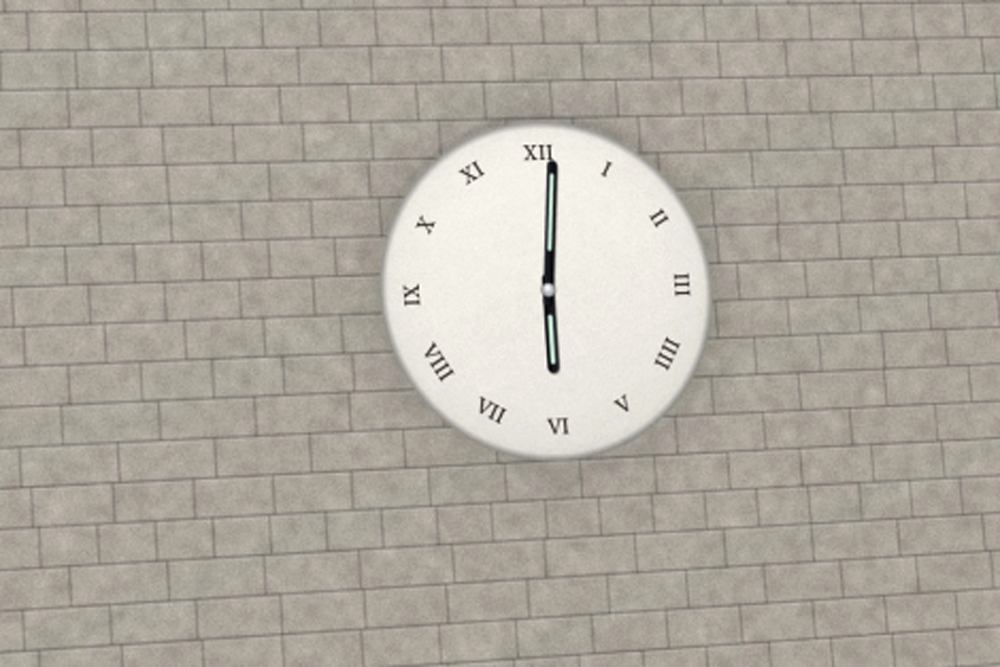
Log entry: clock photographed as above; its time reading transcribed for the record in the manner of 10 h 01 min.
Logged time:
6 h 01 min
